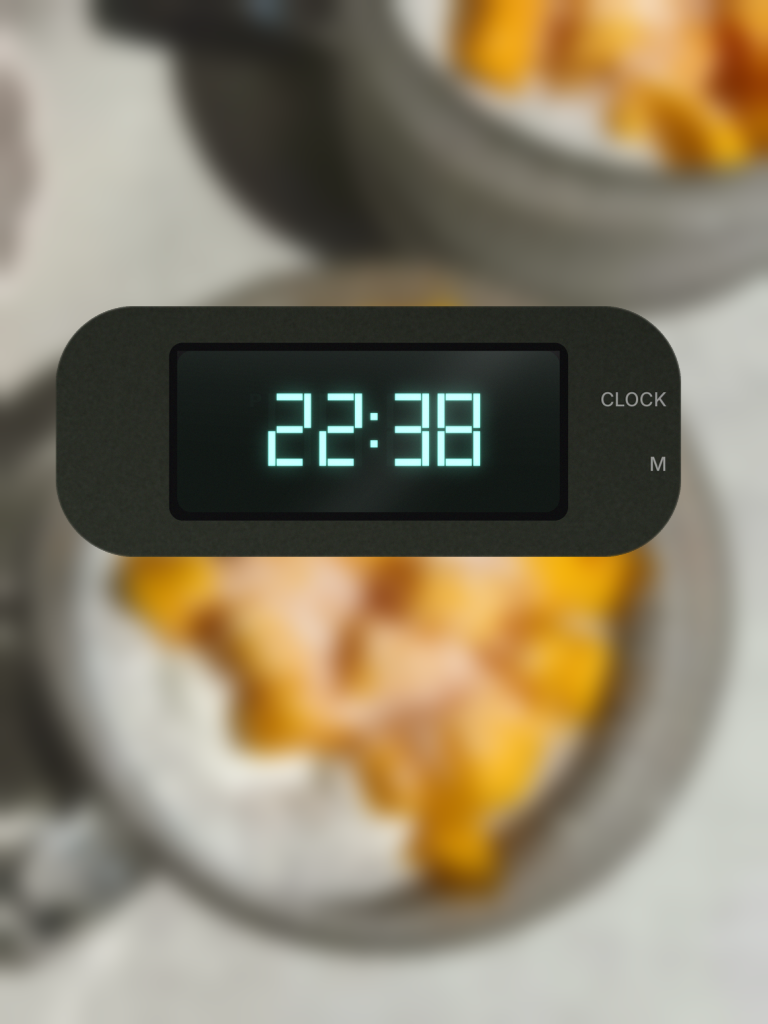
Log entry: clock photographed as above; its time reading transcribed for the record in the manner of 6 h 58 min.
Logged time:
22 h 38 min
